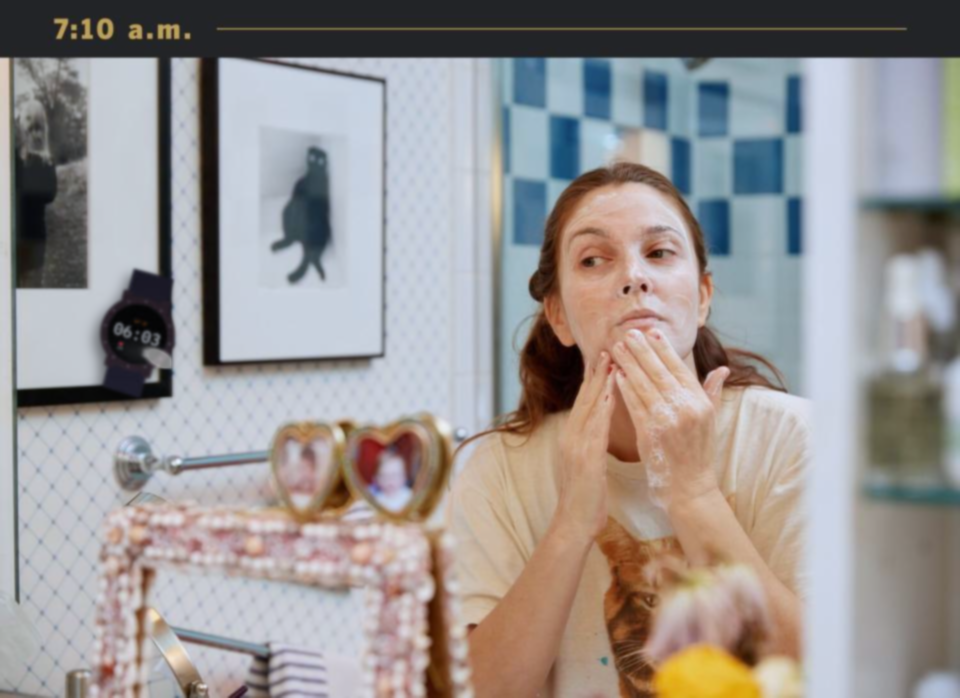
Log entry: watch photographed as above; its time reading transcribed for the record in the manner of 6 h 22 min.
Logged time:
6 h 03 min
